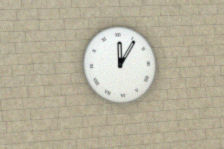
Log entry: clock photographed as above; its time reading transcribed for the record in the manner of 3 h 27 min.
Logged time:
12 h 06 min
